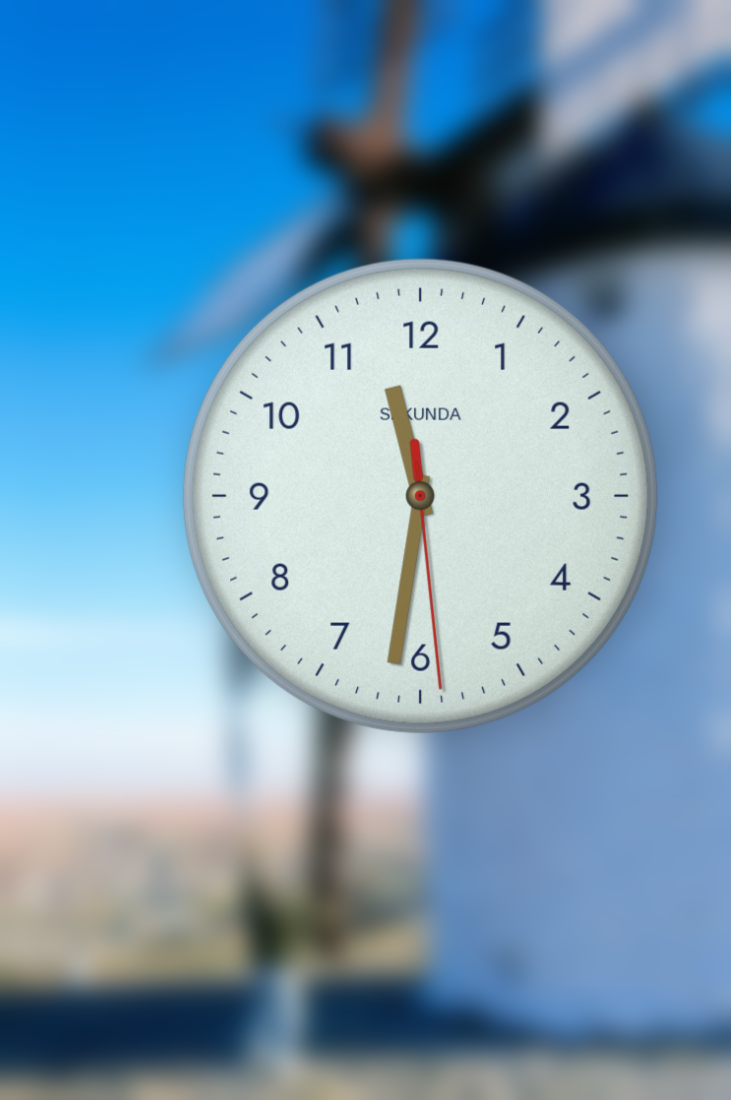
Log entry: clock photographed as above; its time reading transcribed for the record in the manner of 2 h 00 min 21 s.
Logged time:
11 h 31 min 29 s
